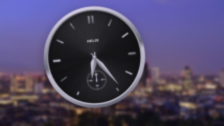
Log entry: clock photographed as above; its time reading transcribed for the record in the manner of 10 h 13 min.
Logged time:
6 h 24 min
